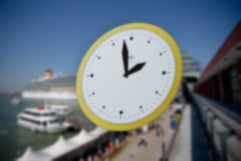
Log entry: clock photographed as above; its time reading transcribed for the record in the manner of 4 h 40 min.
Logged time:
1 h 58 min
